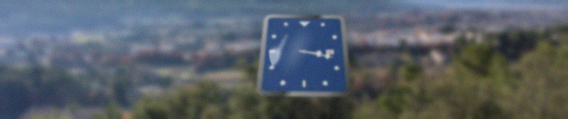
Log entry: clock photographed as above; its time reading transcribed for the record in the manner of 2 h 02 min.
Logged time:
3 h 17 min
